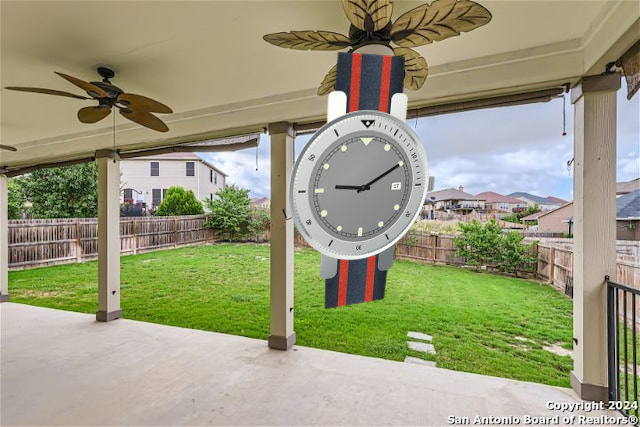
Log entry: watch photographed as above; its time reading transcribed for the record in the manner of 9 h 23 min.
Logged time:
9 h 10 min
